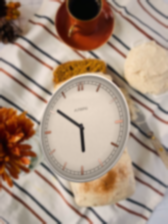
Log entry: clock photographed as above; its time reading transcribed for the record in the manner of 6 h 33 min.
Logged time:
5 h 51 min
